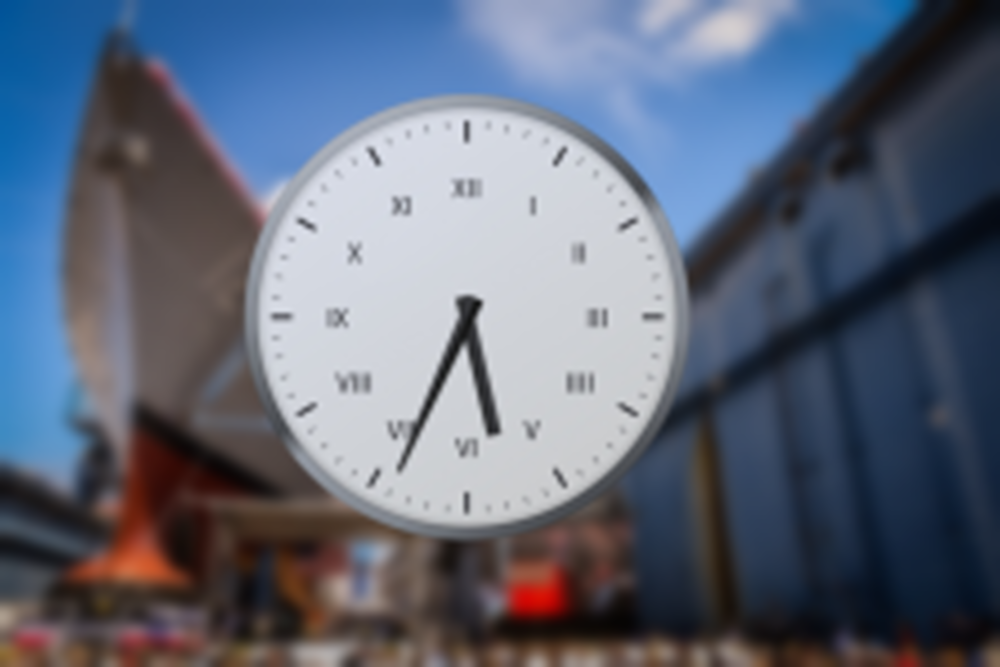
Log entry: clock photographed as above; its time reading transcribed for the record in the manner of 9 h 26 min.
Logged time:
5 h 34 min
